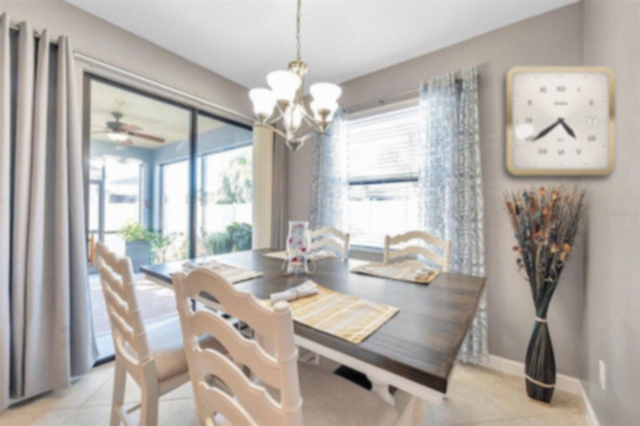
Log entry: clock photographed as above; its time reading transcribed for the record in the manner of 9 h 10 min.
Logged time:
4 h 39 min
